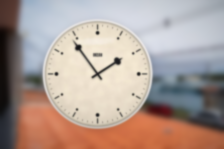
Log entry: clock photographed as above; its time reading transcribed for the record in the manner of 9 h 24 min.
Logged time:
1 h 54 min
